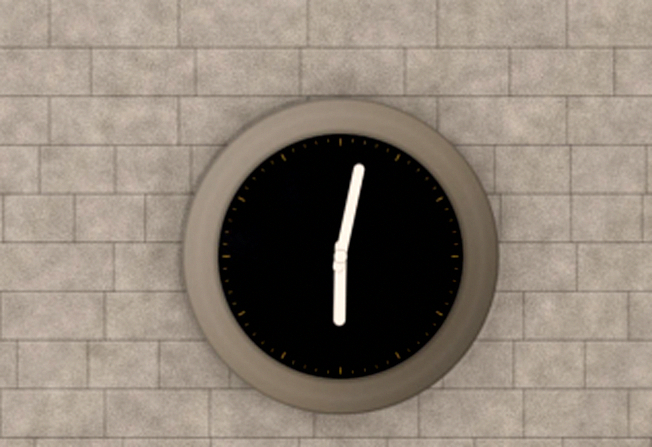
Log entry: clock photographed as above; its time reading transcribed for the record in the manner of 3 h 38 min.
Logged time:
6 h 02 min
